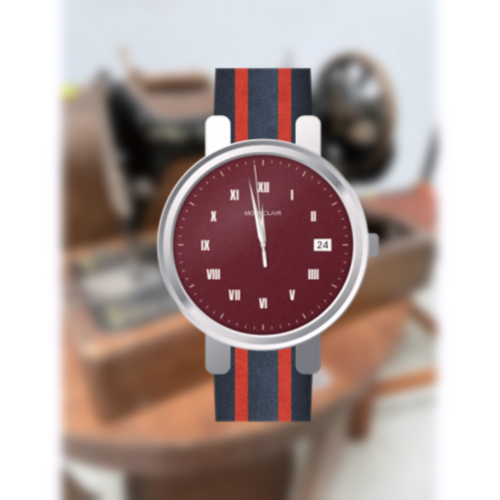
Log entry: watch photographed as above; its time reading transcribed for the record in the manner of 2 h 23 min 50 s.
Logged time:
11 h 57 min 59 s
